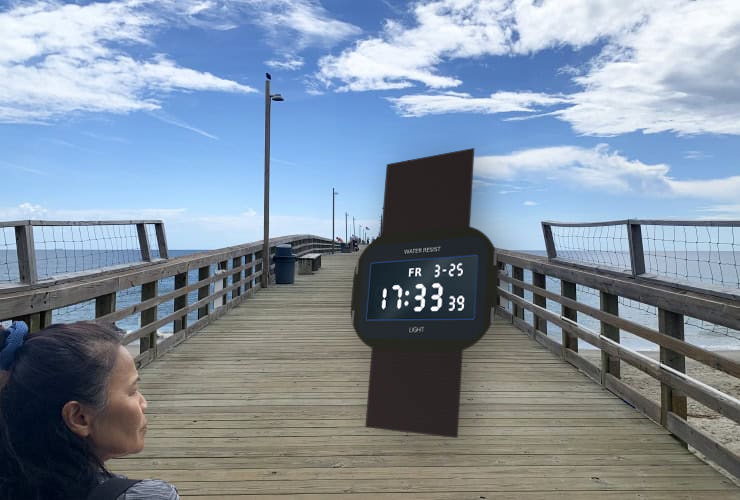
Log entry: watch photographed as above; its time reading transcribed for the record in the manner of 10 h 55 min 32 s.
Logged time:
17 h 33 min 39 s
